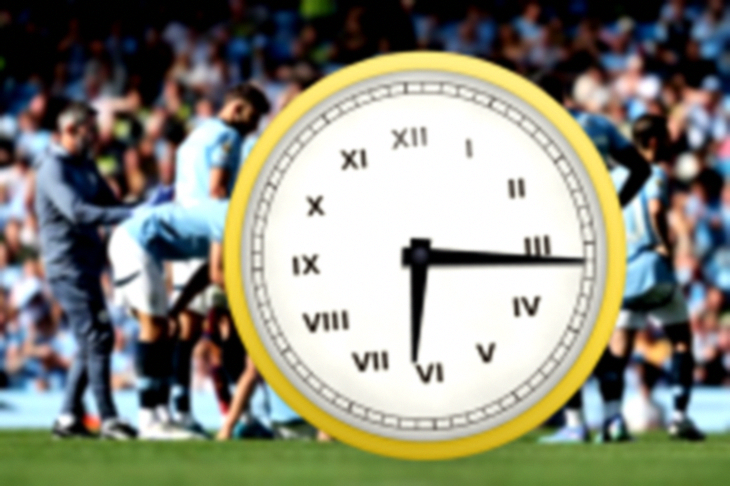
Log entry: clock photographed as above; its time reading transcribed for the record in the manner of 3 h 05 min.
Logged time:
6 h 16 min
